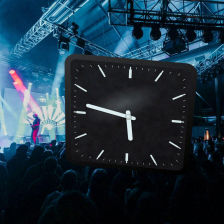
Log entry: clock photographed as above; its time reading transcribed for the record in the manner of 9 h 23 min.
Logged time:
5 h 47 min
